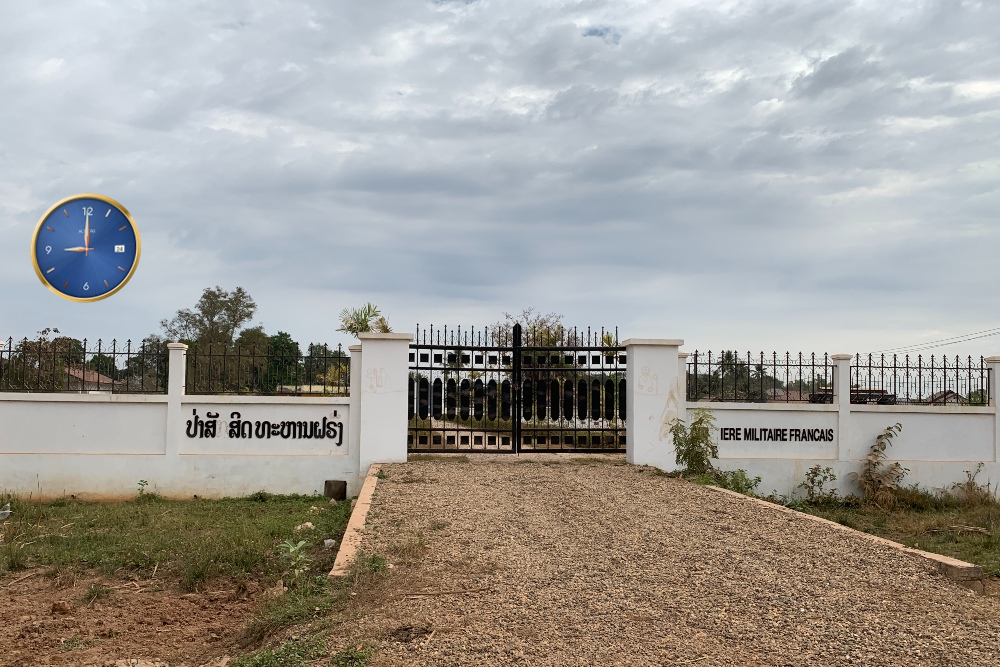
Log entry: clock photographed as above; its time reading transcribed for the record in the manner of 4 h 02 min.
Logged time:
9 h 00 min
